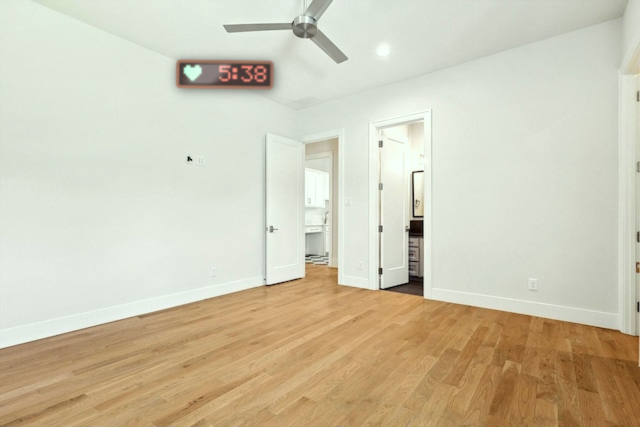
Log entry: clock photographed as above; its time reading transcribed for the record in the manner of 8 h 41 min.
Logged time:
5 h 38 min
